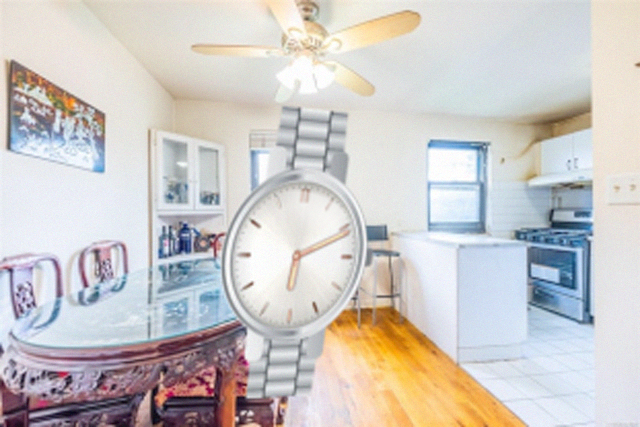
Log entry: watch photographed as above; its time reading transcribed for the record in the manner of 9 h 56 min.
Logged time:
6 h 11 min
